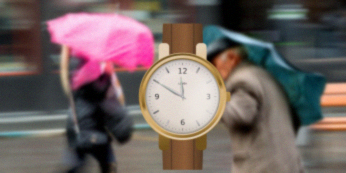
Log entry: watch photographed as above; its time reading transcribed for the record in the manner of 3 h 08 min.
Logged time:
11 h 50 min
